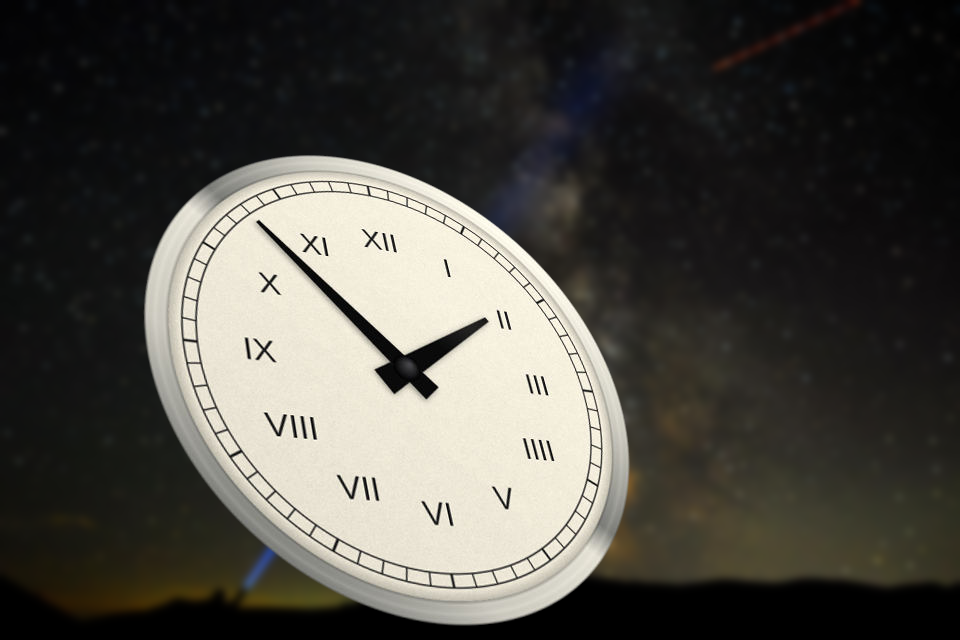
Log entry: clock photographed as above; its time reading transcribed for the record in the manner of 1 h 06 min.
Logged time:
1 h 53 min
